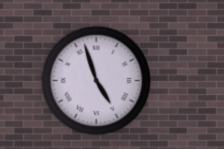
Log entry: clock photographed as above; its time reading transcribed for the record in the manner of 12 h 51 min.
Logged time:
4 h 57 min
